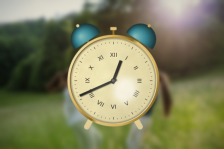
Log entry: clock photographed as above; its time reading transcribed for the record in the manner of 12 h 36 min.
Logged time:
12 h 41 min
